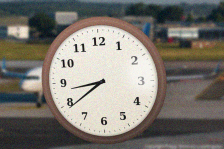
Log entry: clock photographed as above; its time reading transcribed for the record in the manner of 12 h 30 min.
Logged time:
8 h 39 min
